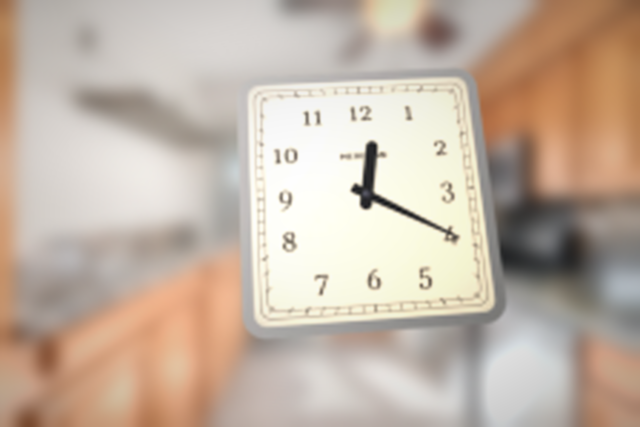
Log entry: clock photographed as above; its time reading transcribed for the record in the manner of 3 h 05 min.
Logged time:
12 h 20 min
